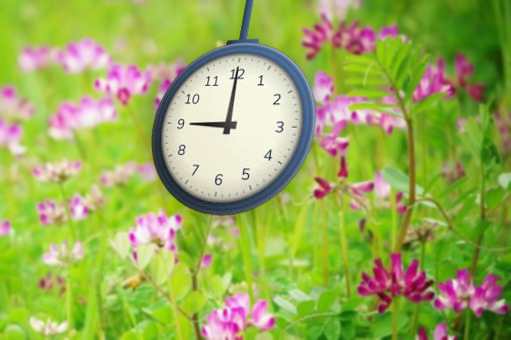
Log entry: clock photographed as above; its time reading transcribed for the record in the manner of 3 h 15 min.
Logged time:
9 h 00 min
